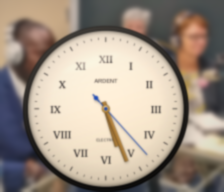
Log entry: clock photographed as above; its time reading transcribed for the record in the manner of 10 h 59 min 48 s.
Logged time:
5 h 26 min 23 s
